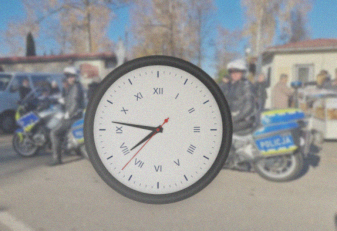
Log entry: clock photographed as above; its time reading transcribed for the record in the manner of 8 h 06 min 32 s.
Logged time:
7 h 46 min 37 s
